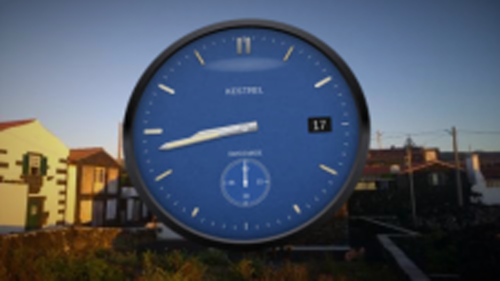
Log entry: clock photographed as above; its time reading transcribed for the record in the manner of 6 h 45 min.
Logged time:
8 h 43 min
